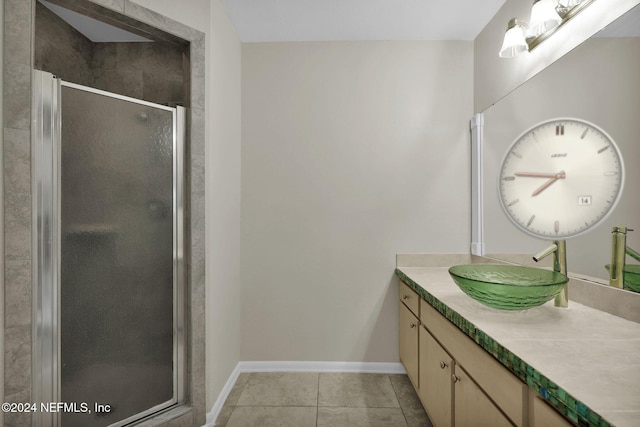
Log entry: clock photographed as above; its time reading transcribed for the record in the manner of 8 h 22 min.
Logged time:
7 h 46 min
